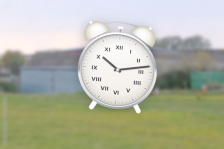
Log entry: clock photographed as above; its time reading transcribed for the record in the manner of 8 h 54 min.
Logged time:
10 h 13 min
